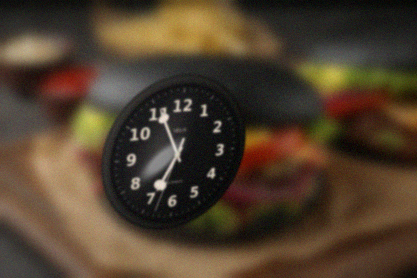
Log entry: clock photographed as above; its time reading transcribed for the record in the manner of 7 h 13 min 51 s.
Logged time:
6 h 55 min 33 s
